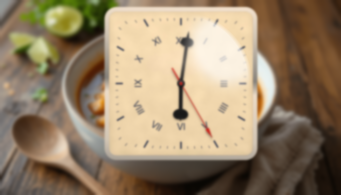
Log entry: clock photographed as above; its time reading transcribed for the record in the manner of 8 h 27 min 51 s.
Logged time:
6 h 01 min 25 s
